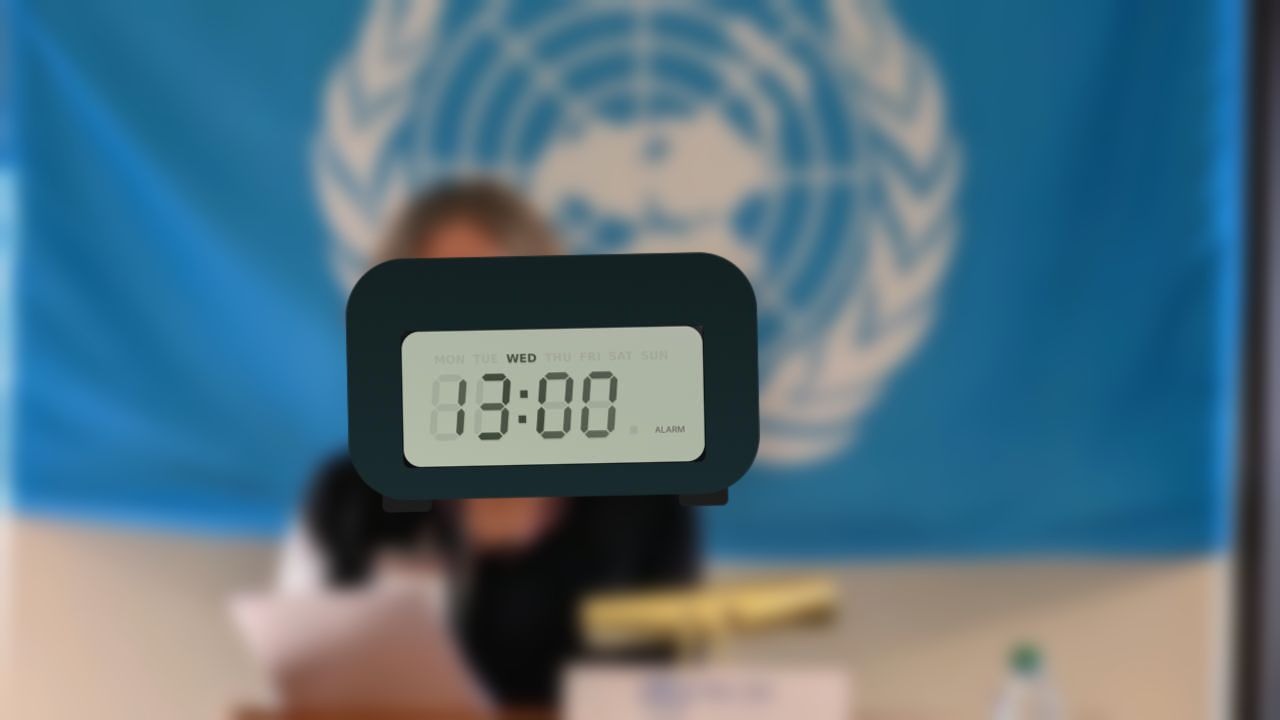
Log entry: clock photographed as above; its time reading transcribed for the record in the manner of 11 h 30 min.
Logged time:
13 h 00 min
